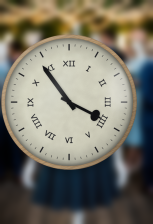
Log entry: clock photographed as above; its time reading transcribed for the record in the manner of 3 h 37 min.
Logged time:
3 h 54 min
